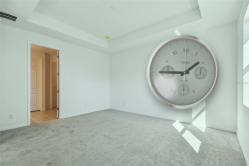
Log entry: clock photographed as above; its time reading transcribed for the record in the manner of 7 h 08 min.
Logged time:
1 h 45 min
